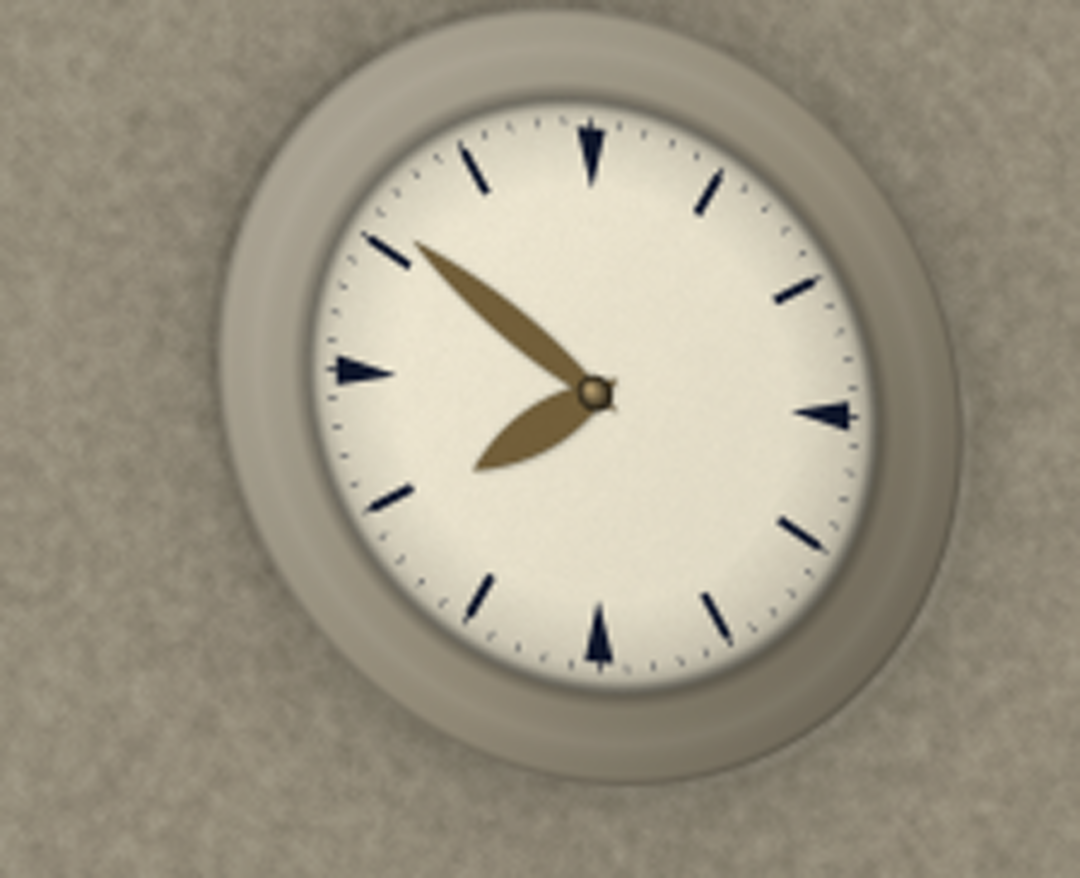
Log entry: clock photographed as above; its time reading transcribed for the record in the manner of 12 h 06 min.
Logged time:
7 h 51 min
